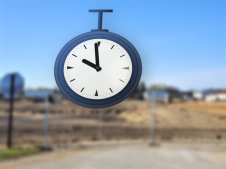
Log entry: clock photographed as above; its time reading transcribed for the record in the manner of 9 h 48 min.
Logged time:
9 h 59 min
